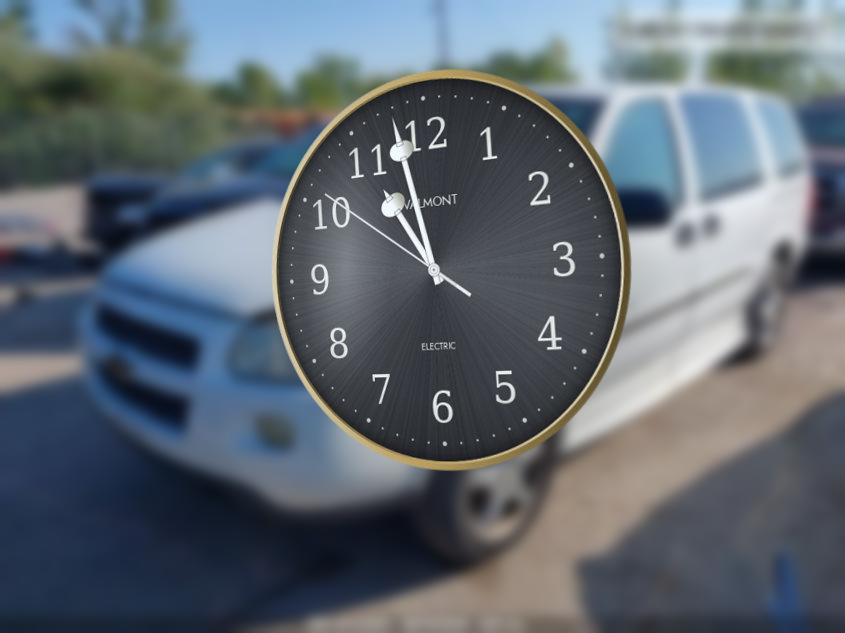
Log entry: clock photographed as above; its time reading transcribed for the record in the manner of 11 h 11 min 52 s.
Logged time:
10 h 57 min 51 s
